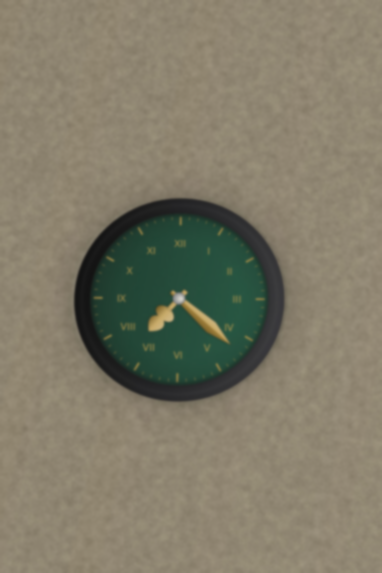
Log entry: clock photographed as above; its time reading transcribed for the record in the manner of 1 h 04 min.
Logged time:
7 h 22 min
